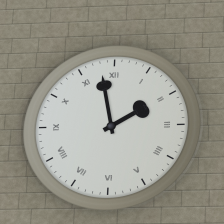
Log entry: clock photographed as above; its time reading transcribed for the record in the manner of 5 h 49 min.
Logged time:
1 h 58 min
